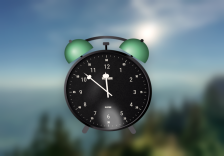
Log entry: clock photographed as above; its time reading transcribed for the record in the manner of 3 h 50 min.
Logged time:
11 h 52 min
